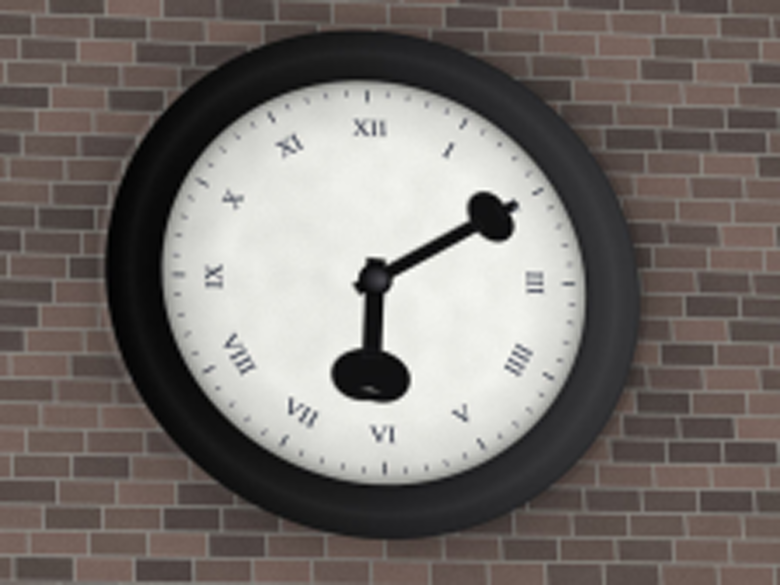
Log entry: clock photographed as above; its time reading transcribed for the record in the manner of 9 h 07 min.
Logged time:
6 h 10 min
